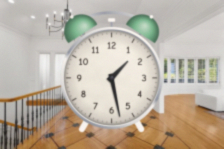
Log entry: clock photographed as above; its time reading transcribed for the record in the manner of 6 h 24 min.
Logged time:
1 h 28 min
